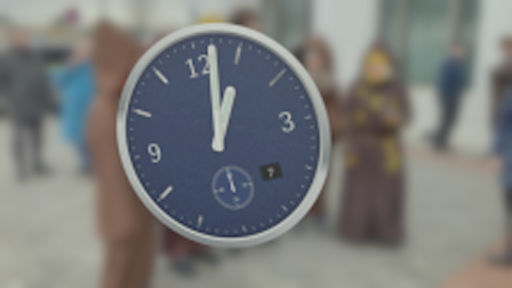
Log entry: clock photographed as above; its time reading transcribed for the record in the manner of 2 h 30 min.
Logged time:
1 h 02 min
